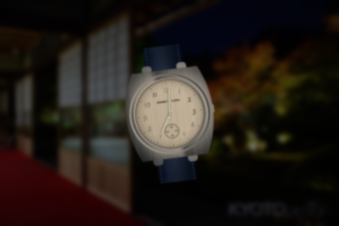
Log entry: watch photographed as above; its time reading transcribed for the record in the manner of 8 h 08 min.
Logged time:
7 h 01 min
